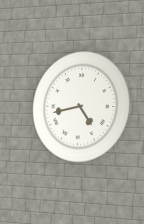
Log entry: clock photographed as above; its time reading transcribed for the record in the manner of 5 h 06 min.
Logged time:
4 h 43 min
